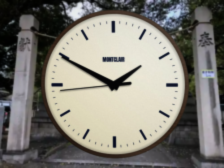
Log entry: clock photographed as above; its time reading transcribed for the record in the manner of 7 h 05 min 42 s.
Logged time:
1 h 49 min 44 s
